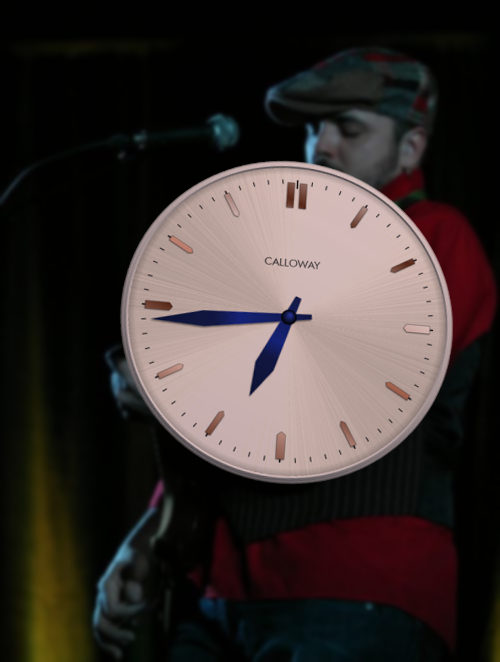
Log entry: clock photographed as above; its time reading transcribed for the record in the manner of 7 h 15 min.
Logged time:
6 h 44 min
